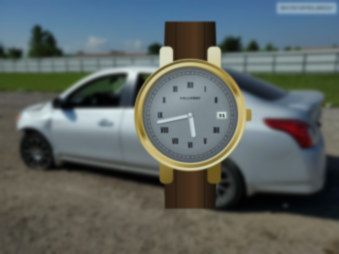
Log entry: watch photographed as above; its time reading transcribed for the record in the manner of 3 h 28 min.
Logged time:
5 h 43 min
